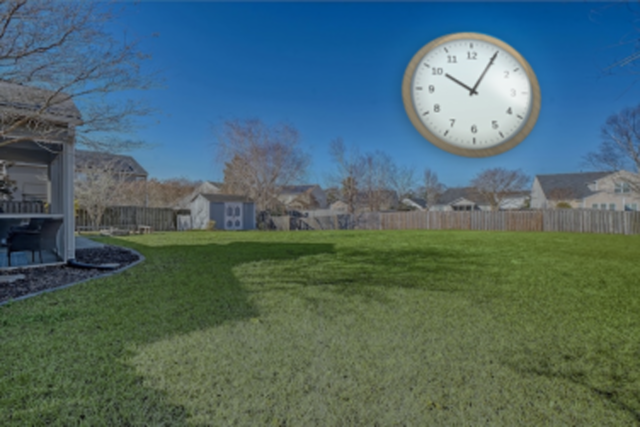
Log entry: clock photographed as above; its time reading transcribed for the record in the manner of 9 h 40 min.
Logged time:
10 h 05 min
